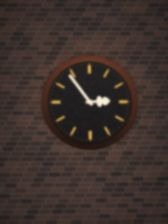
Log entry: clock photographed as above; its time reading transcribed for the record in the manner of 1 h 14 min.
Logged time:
2 h 54 min
